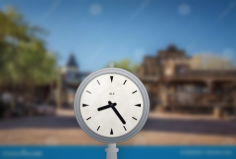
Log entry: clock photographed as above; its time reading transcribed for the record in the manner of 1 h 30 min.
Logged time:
8 h 24 min
